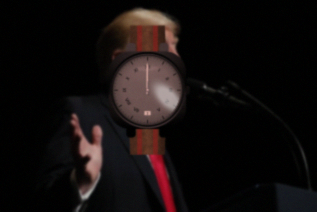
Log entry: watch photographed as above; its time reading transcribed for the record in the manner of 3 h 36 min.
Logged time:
12 h 00 min
